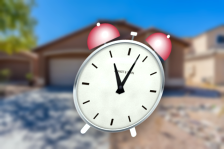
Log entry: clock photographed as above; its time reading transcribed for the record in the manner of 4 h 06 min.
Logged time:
11 h 03 min
